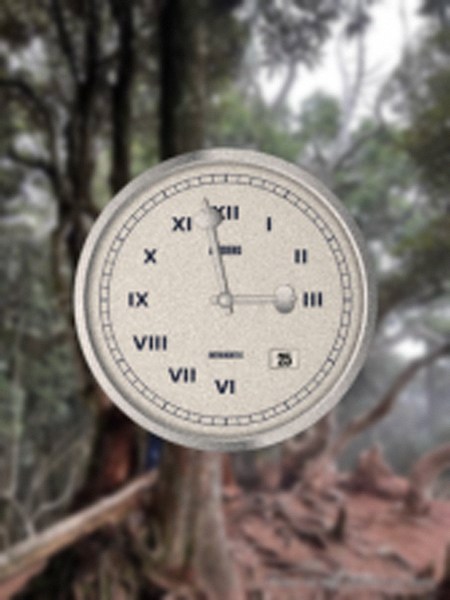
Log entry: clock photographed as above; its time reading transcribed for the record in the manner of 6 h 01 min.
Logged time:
2 h 58 min
